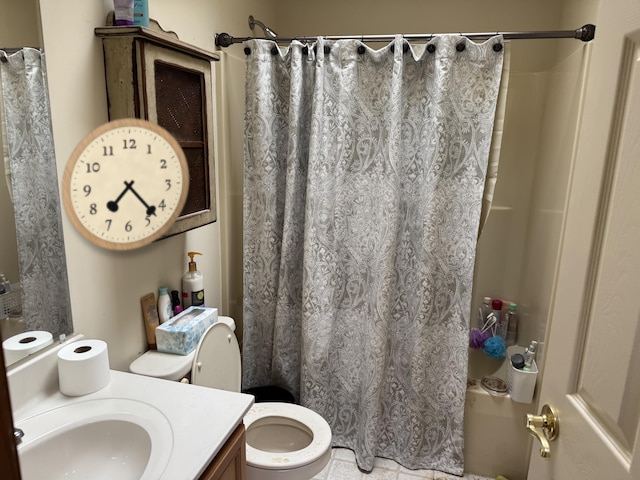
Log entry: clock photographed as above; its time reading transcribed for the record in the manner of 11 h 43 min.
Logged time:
7 h 23 min
